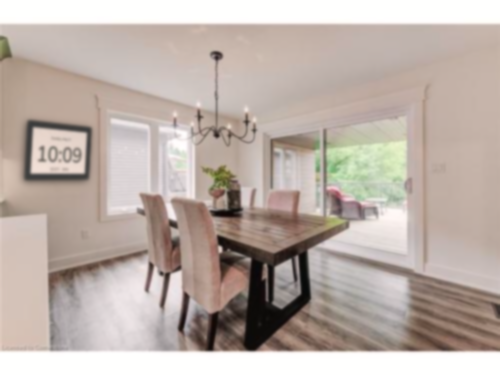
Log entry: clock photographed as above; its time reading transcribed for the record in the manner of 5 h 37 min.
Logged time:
10 h 09 min
